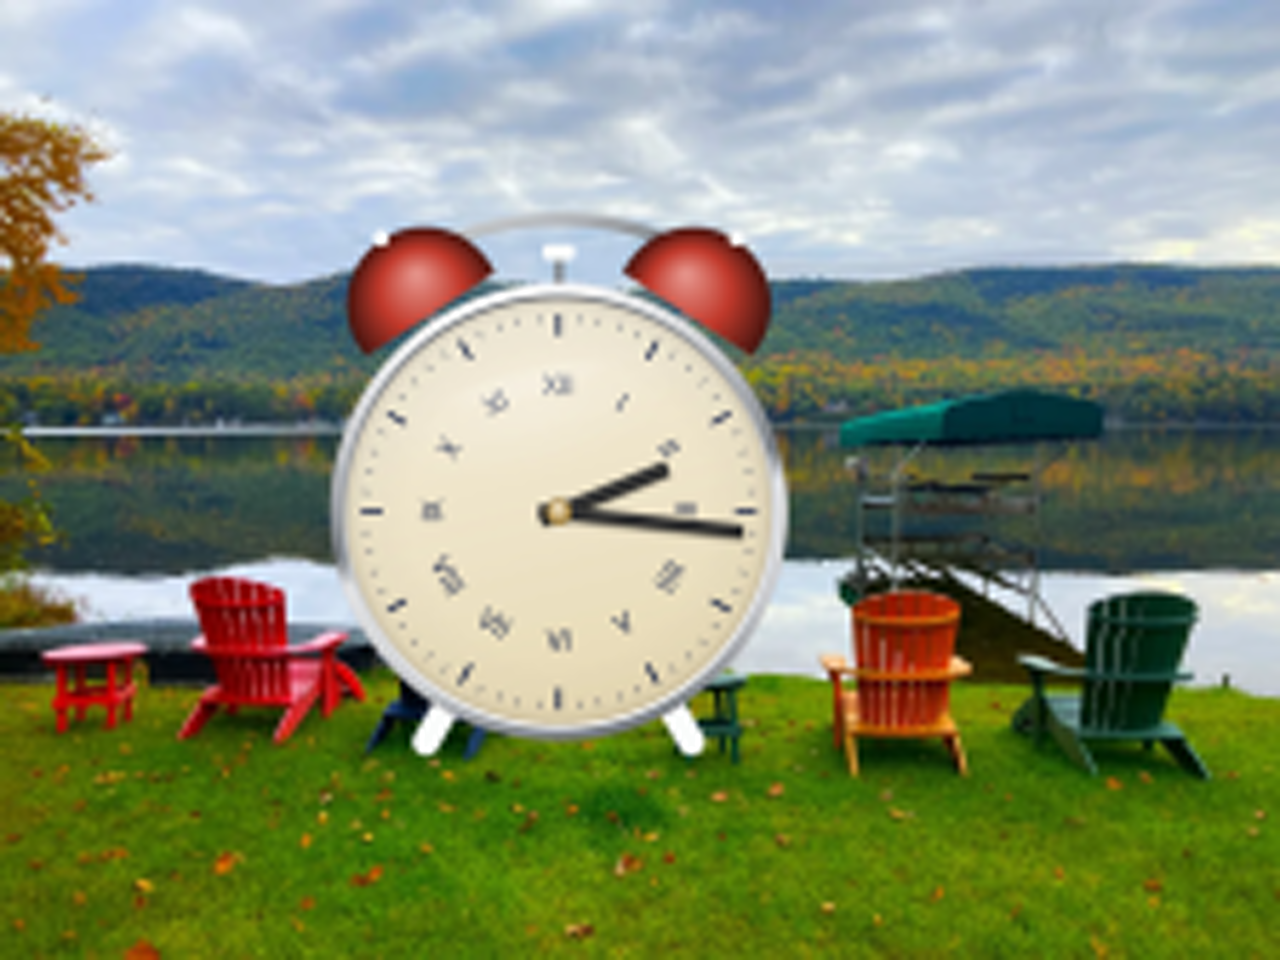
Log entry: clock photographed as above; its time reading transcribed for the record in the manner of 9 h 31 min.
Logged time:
2 h 16 min
